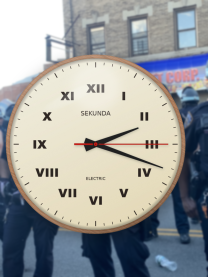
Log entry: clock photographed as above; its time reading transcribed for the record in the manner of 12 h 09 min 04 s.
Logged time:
2 h 18 min 15 s
